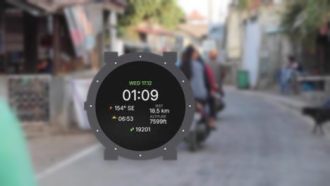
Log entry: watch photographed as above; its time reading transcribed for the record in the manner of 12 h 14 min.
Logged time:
1 h 09 min
